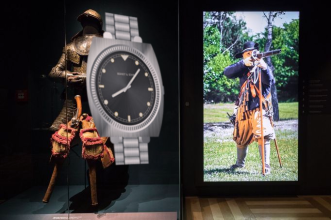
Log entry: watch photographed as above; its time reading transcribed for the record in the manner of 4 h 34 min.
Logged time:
8 h 07 min
